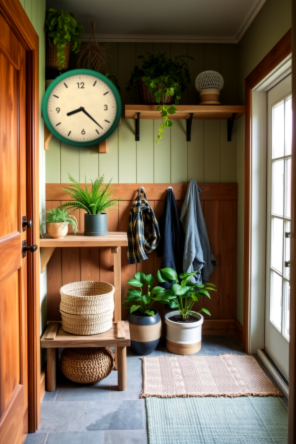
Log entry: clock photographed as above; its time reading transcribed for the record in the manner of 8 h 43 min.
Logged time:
8 h 23 min
